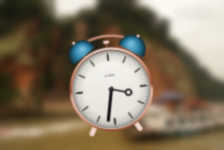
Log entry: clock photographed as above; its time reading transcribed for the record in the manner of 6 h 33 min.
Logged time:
3 h 32 min
